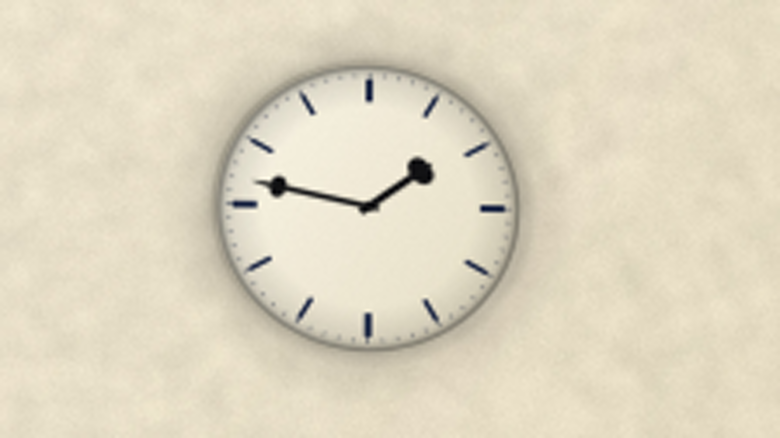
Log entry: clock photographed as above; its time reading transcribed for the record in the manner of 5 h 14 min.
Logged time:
1 h 47 min
